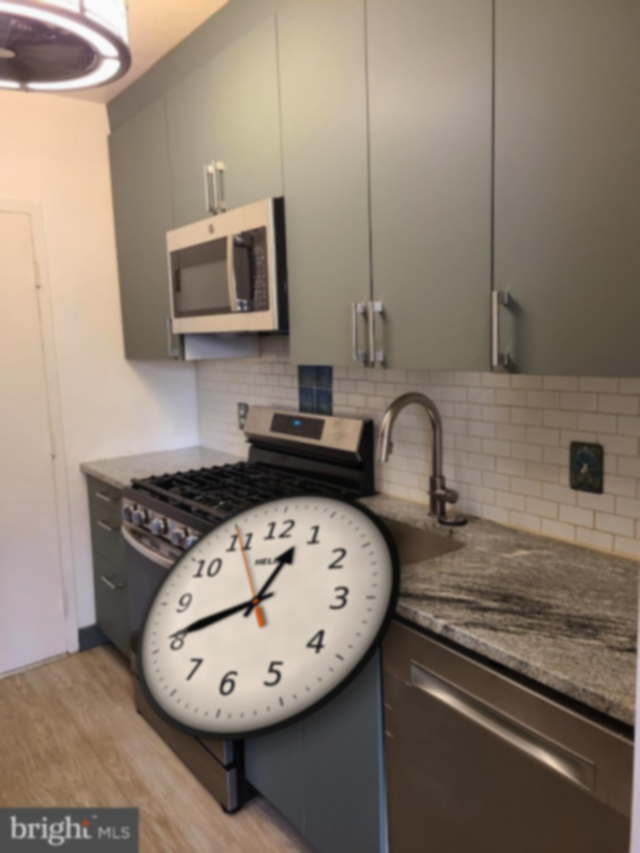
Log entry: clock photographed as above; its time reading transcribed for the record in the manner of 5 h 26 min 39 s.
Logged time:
12 h 40 min 55 s
